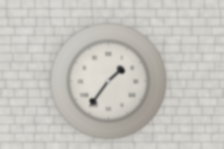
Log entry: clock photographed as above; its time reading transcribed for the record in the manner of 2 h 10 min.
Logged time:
1 h 36 min
